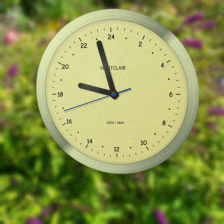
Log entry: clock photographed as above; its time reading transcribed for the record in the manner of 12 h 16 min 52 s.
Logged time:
18 h 57 min 42 s
